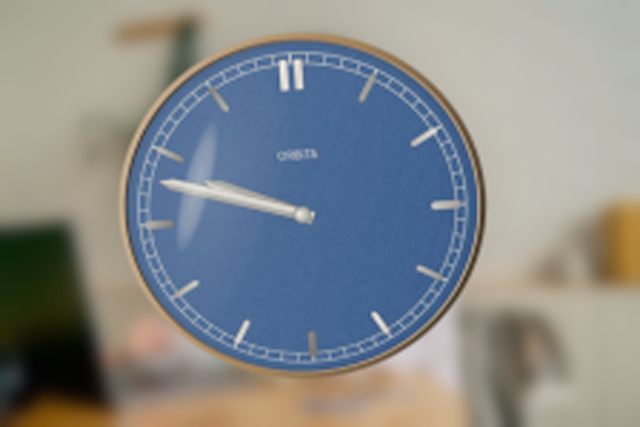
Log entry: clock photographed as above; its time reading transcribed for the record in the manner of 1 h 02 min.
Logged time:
9 h 48 min
